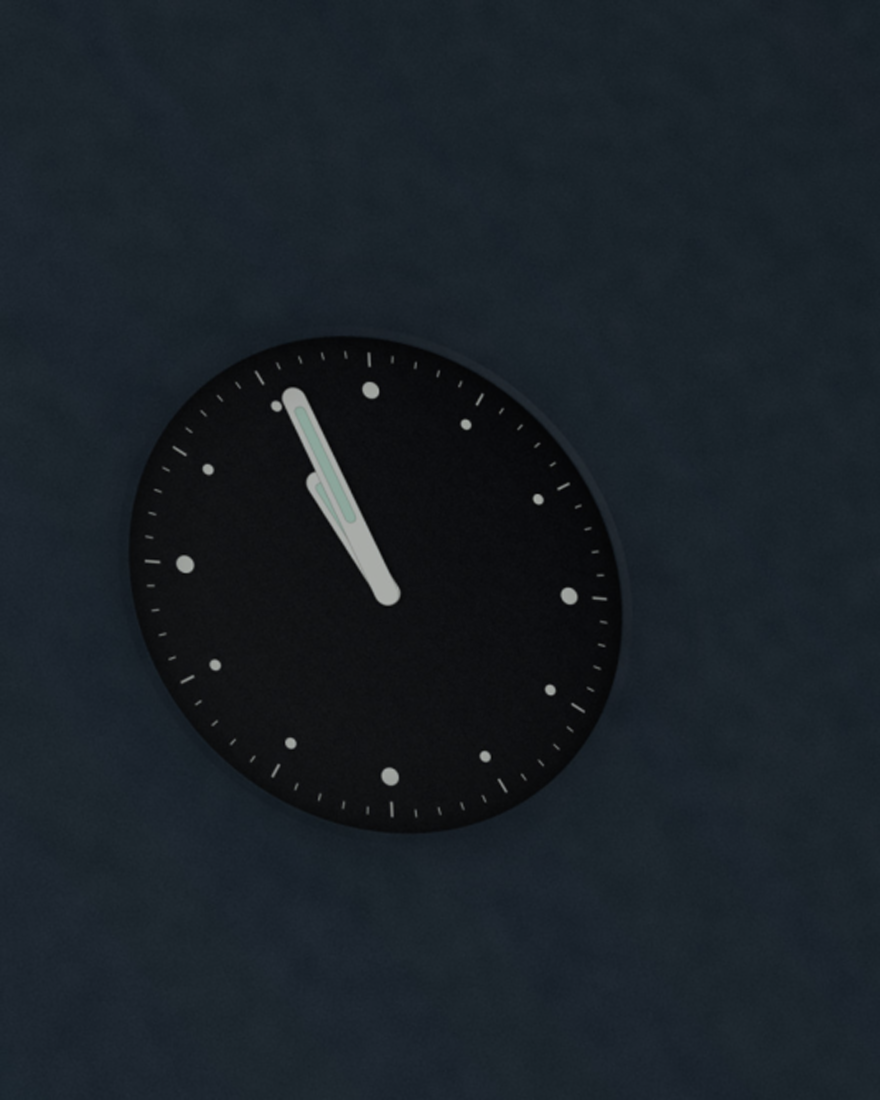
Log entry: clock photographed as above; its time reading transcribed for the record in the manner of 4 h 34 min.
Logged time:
10 h 56 min
